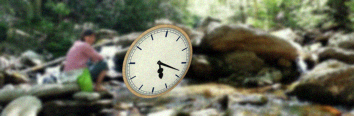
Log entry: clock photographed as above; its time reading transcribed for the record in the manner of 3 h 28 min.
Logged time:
5 h 18 min
